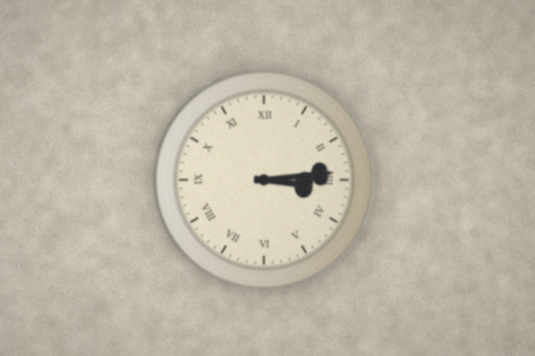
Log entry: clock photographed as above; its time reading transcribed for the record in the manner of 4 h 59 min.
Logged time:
3 h 14 min
